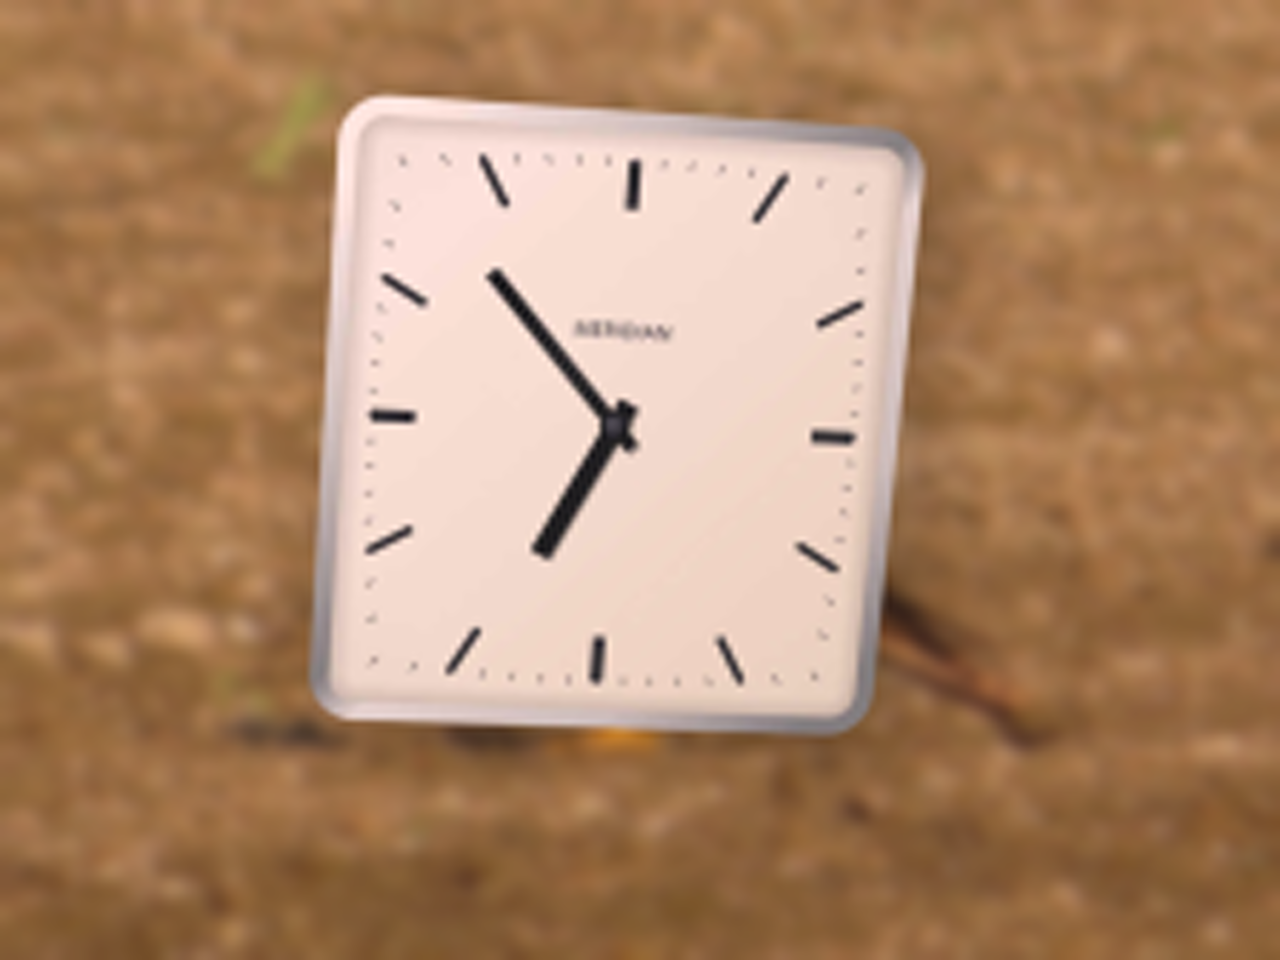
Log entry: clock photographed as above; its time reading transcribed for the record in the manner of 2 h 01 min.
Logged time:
6 h 53 min
